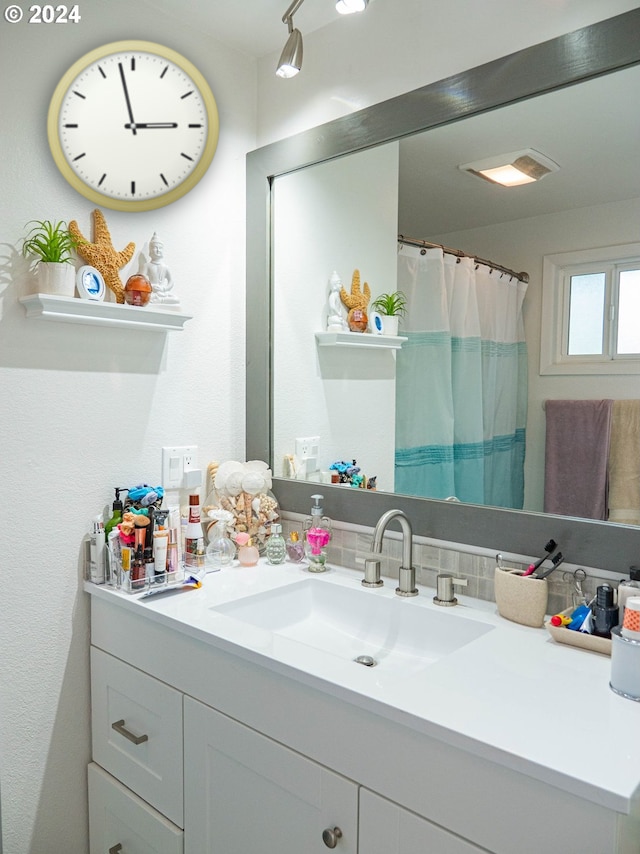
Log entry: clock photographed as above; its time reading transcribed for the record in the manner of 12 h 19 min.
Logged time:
2 h 58 min
